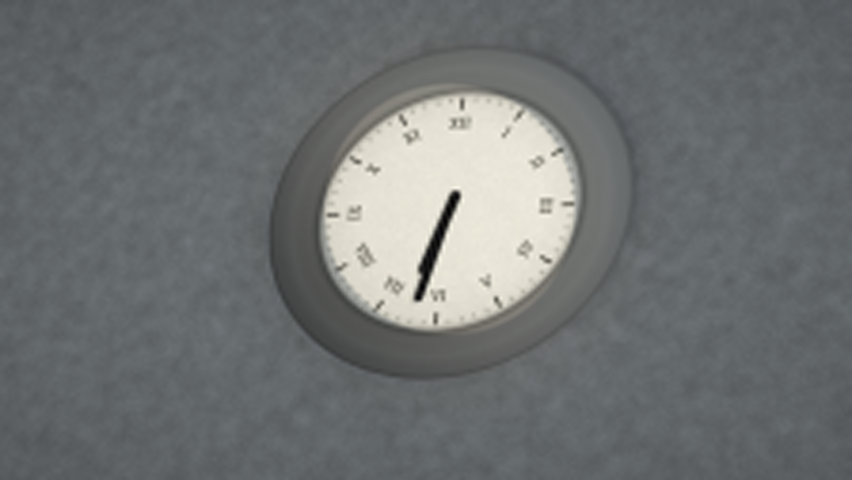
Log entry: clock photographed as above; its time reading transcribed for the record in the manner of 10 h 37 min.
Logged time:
6 h 32 min
